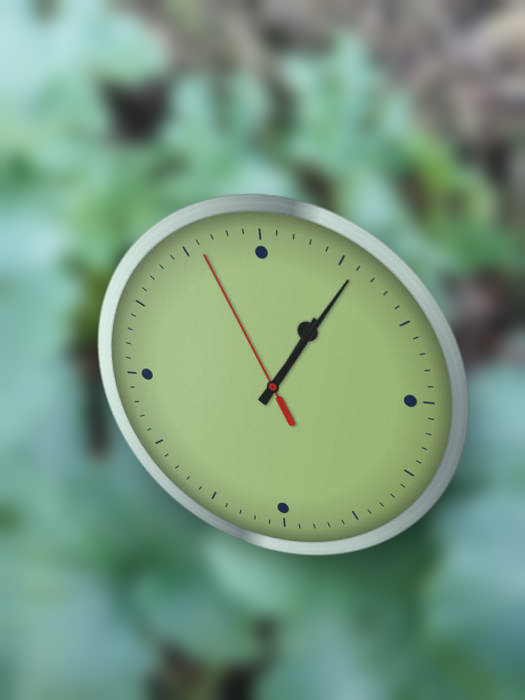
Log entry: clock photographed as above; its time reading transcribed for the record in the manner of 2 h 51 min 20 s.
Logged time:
1 h 05 min 56 s
